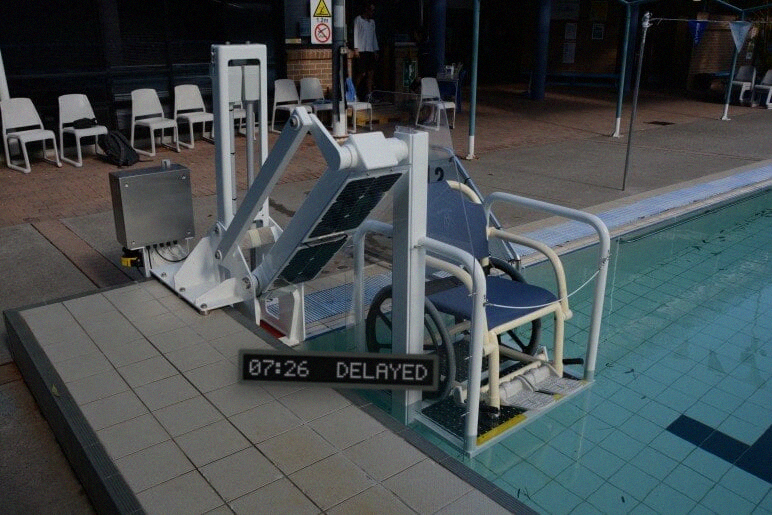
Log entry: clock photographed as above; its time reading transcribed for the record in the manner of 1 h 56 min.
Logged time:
7 h 26 min
